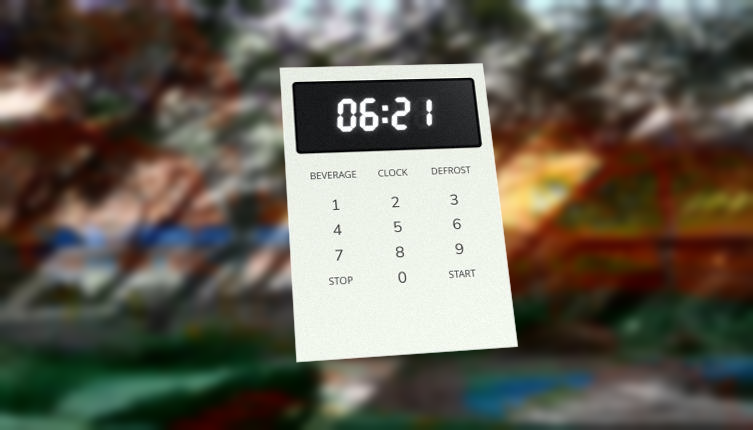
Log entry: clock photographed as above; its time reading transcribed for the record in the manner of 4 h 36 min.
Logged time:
6 h 21 min
